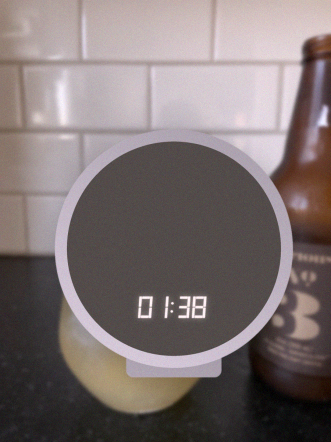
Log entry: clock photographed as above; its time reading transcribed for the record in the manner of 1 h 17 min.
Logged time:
1 h 38 min
